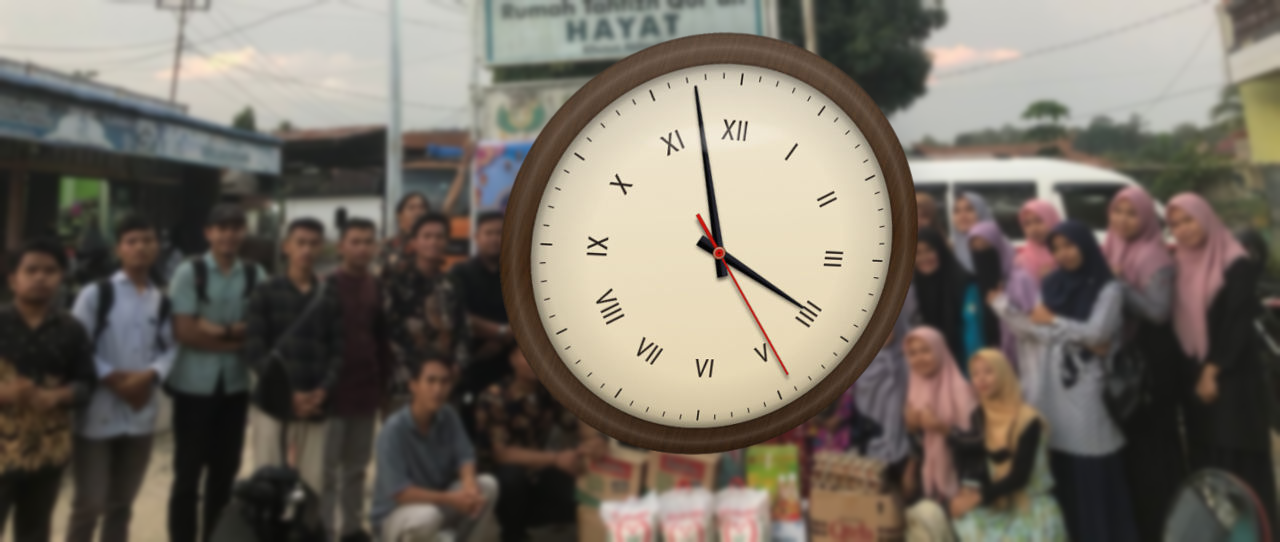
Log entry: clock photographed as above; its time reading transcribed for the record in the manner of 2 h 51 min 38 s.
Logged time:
3 h 57 min 24 s
